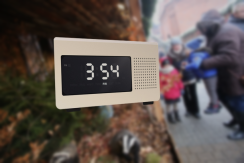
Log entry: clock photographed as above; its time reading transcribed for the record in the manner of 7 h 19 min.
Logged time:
3 h 54 min
